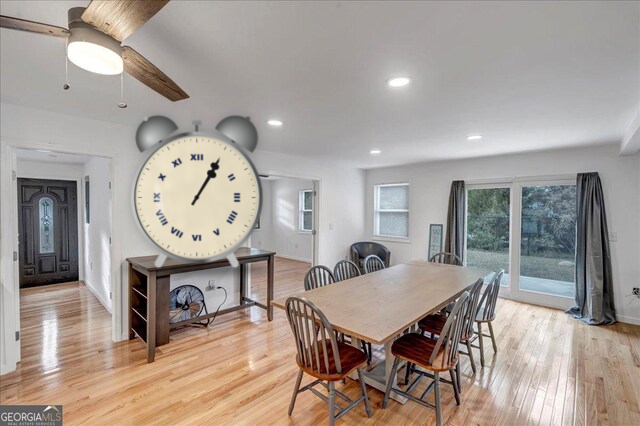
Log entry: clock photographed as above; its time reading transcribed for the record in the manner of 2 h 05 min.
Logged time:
1 h 05 min
